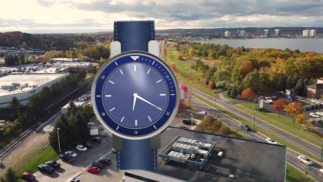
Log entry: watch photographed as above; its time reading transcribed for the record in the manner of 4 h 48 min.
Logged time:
6 h 20 min
